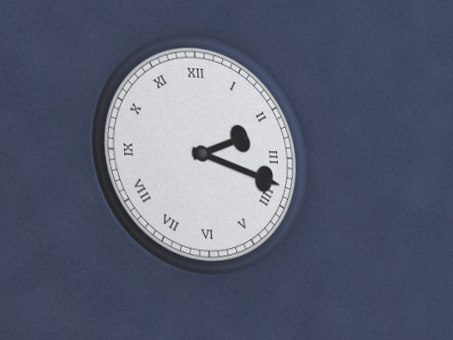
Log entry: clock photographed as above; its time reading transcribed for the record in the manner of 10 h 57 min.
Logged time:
2 h 18 min
